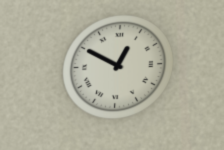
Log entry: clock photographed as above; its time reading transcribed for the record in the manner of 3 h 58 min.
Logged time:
12 h 50 min
